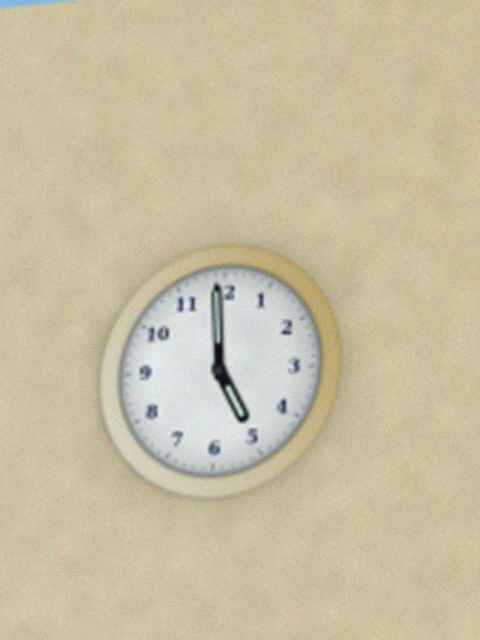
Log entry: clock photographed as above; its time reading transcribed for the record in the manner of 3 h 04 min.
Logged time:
4 h 59 min
